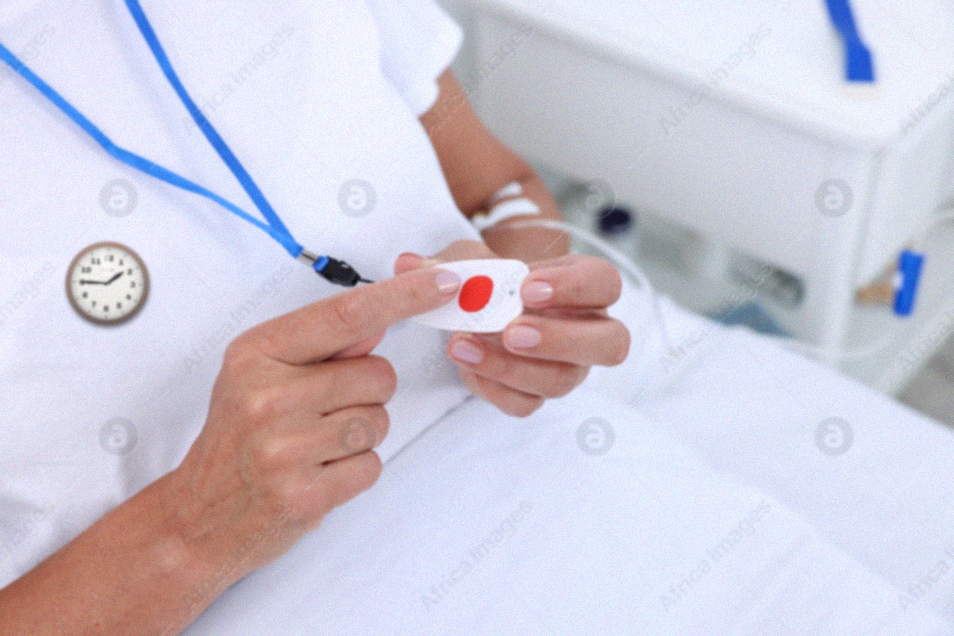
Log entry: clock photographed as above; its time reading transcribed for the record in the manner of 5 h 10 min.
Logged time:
1 h 45 min
